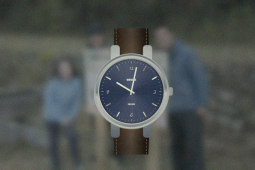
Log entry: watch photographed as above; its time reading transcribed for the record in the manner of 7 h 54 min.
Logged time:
10 h 02 min
